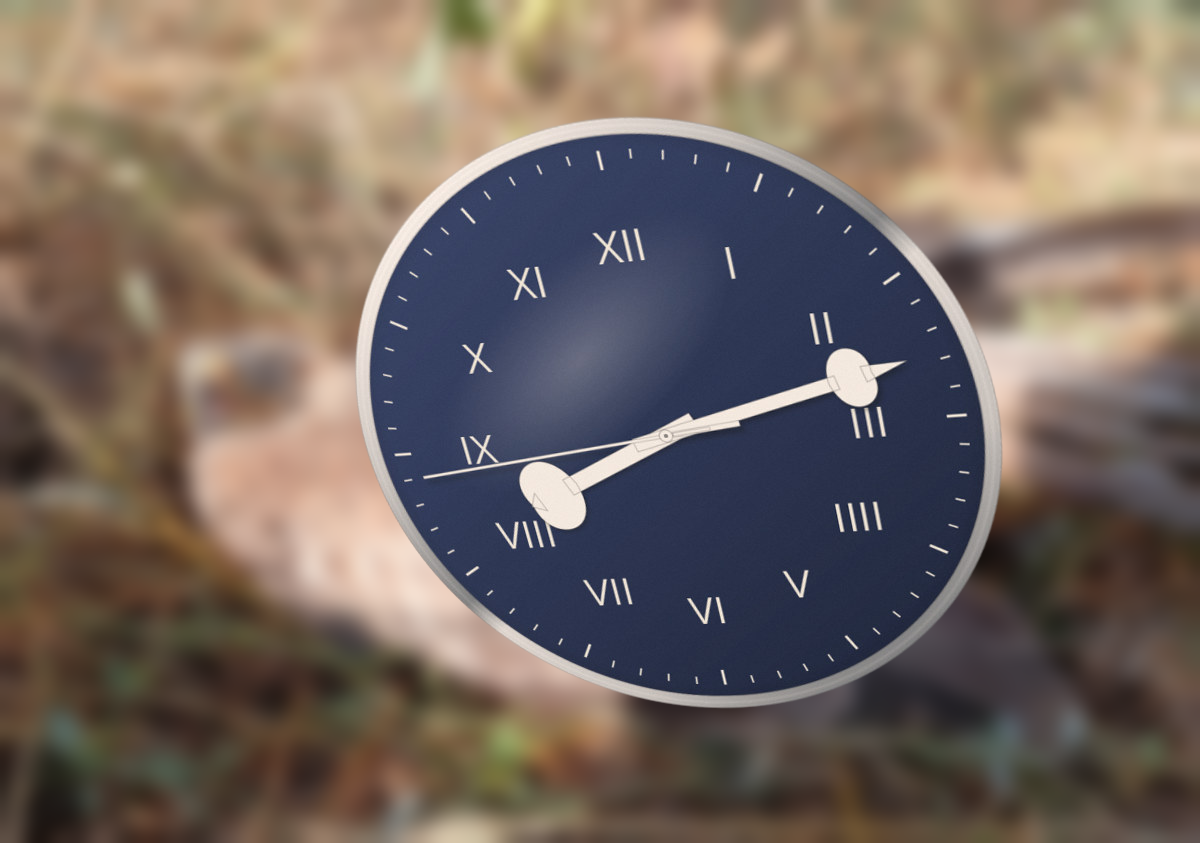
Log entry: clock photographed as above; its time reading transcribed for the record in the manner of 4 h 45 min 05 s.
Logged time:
8 h 12 min 44 s
